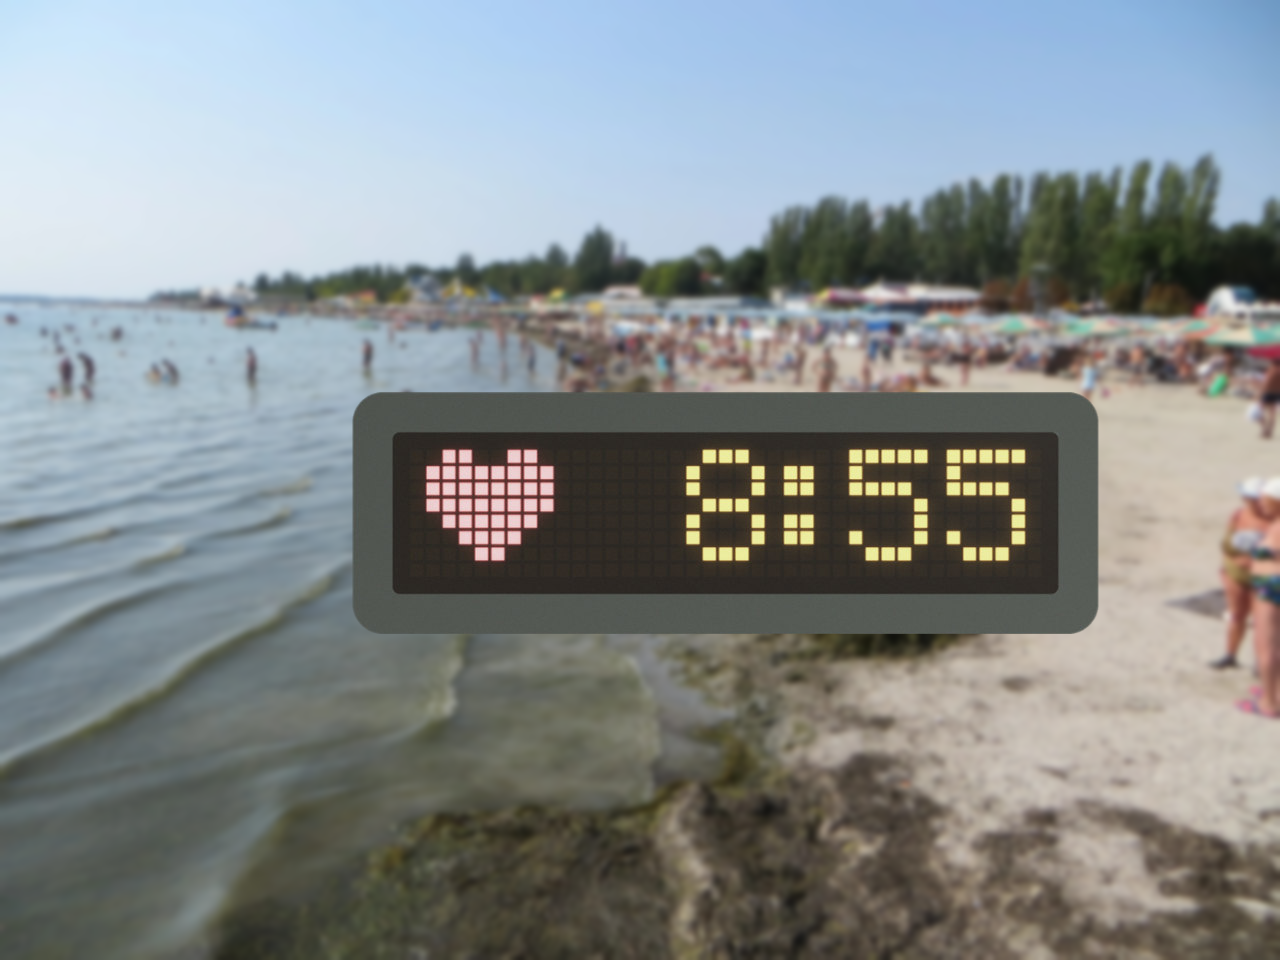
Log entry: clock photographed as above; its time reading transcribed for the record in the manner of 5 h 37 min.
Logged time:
8 h 55 min
